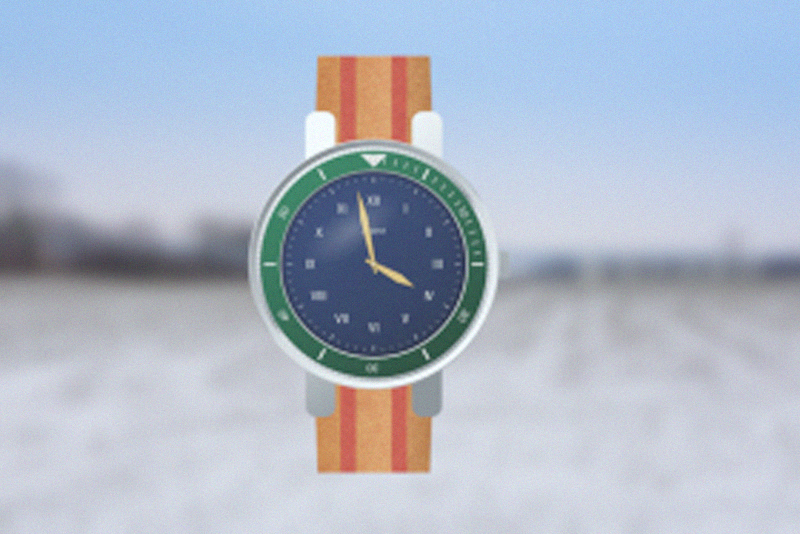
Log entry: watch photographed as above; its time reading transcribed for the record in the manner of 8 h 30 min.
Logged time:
3 h 58 min
